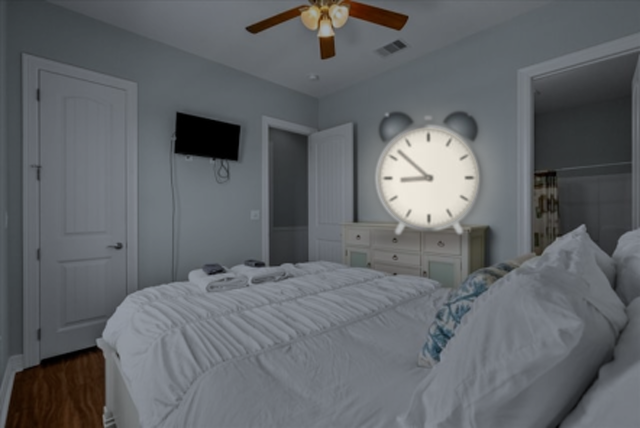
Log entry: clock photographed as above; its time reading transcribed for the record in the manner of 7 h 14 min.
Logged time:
8 h 52 min
